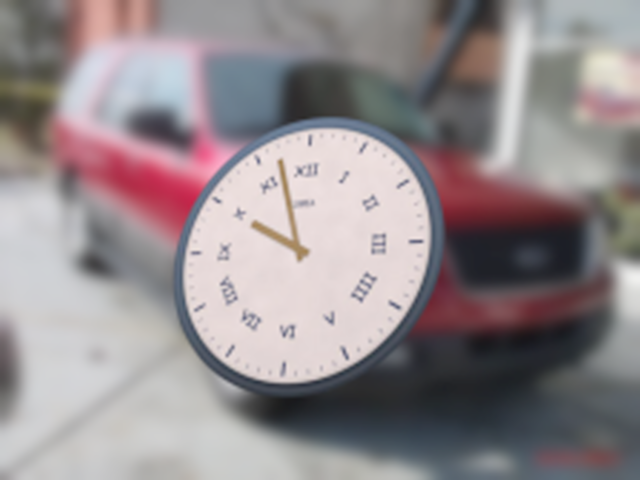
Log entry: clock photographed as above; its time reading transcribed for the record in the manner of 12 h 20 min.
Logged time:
9 h 57 min
